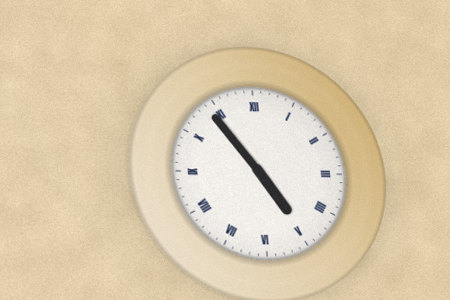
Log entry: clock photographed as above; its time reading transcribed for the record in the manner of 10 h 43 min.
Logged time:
4 h 54 min
